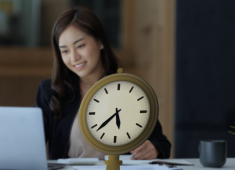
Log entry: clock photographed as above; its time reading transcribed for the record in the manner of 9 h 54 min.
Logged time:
5 h 38 min
